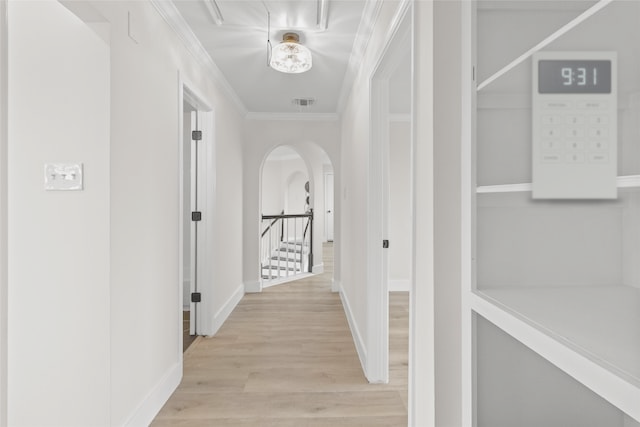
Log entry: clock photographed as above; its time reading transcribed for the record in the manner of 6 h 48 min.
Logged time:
9 h 31 min
